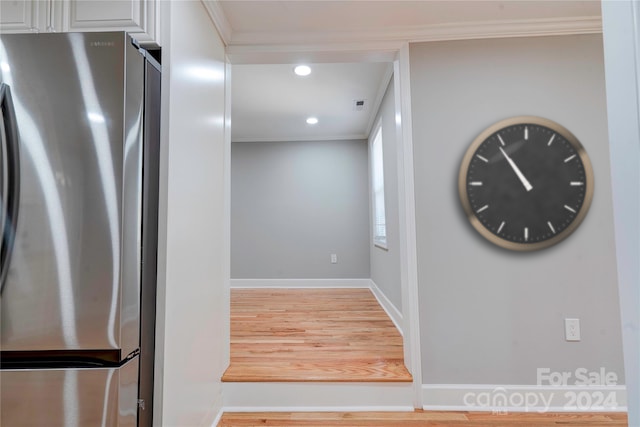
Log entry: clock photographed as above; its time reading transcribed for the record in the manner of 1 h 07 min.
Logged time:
10 h 54 min
